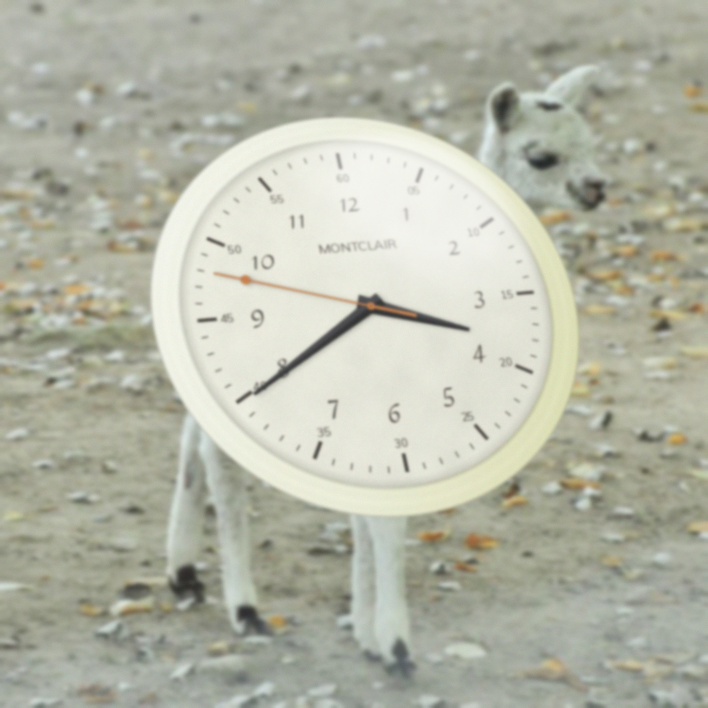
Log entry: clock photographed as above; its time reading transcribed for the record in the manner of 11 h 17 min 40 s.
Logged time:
3 h 39 min 48 s
